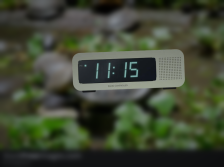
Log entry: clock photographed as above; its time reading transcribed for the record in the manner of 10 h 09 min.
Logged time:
11 h 15 min
